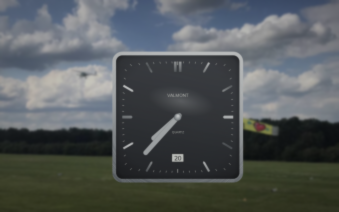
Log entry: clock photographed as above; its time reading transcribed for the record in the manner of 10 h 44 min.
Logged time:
7 h 37 min
